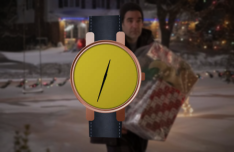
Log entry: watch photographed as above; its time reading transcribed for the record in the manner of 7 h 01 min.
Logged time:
12 h 33 min
